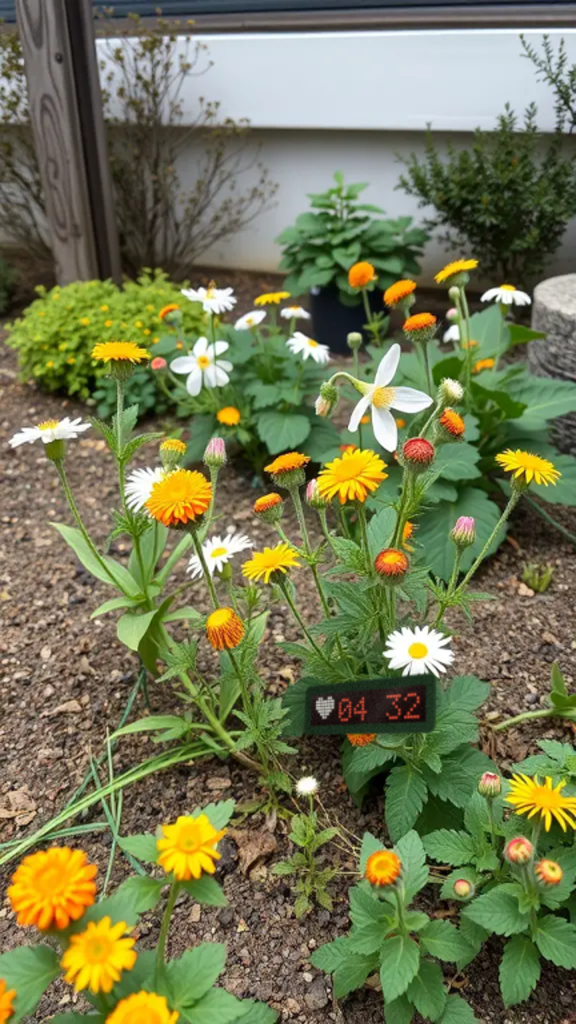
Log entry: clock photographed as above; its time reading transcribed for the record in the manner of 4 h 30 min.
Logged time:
4 h 32 min
